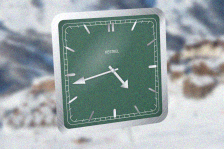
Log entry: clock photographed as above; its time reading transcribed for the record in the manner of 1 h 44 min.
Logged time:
4 h 43 min
